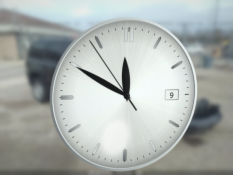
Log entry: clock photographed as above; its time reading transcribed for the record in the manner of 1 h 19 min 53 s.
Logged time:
11 h 49 min 54 s
